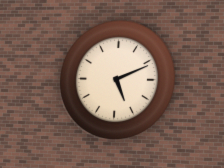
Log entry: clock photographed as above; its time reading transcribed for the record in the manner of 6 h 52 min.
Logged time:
5 h 11 min
